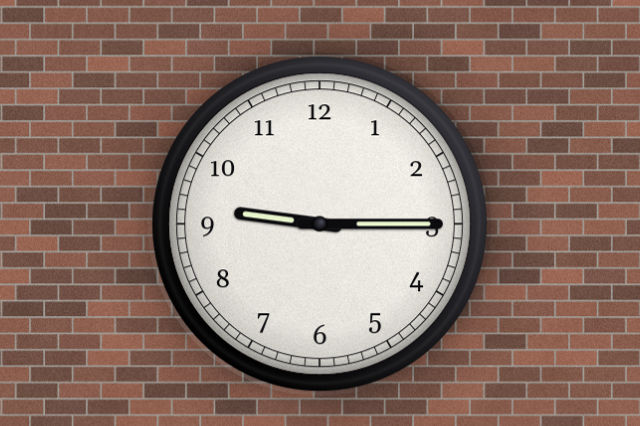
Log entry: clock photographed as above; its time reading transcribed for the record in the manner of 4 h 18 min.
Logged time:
9 h 15 min
